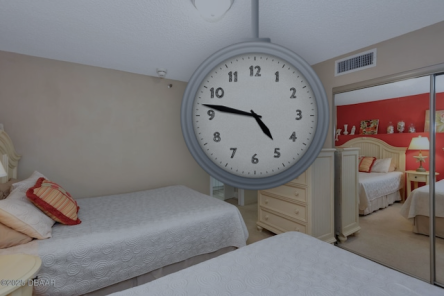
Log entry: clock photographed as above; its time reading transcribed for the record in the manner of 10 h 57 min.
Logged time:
4 h 47 min
